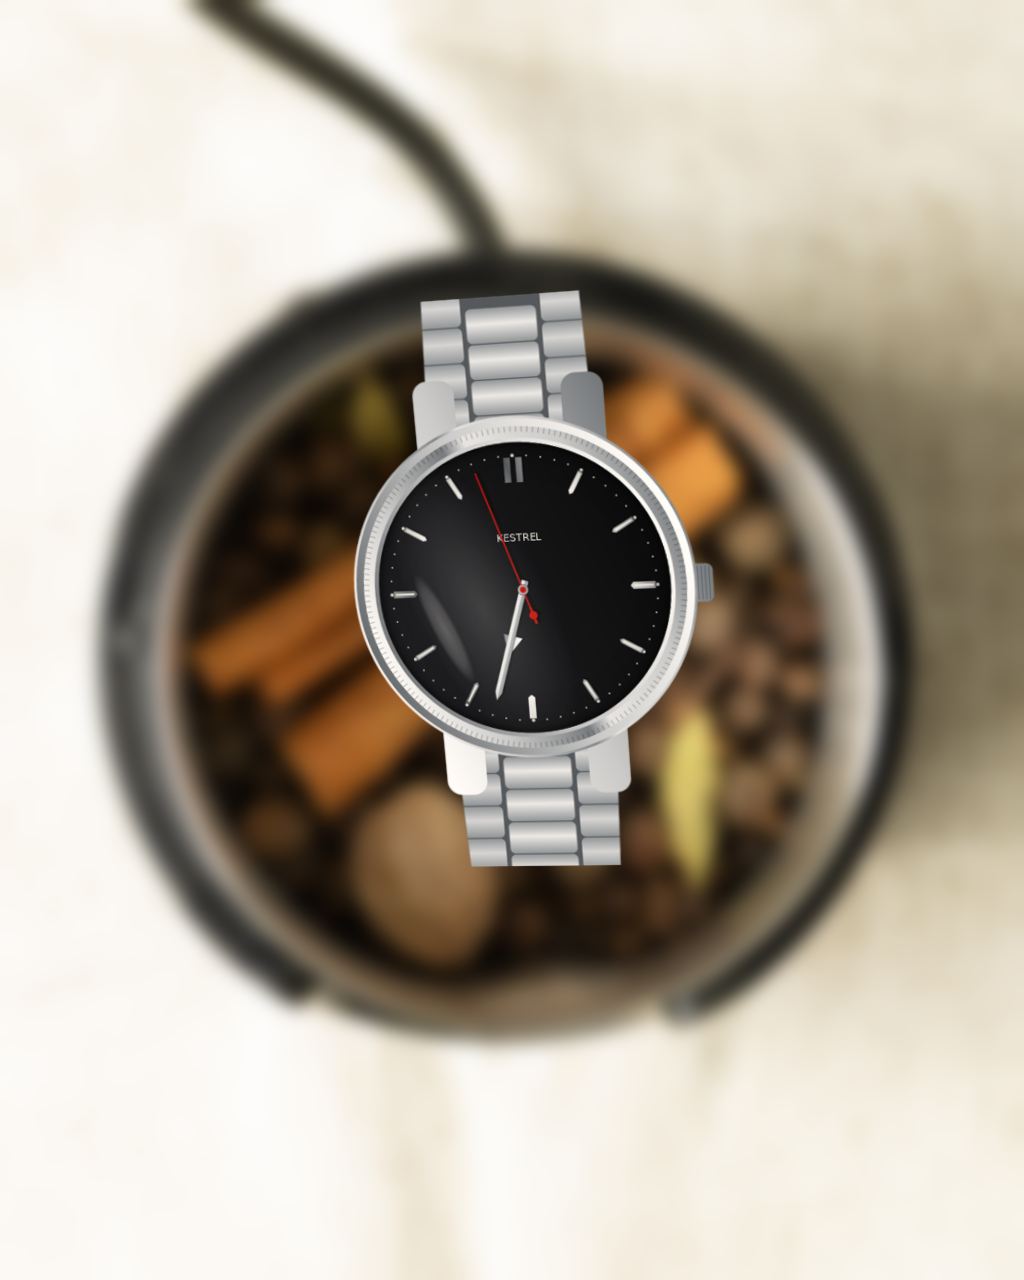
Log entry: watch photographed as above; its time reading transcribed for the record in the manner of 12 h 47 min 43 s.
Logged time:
6 h 32 min 57 s
